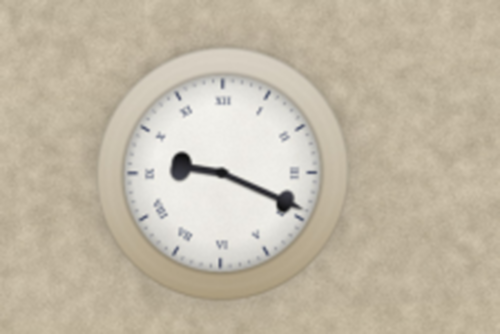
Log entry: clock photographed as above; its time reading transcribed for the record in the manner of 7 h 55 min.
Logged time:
9 h 19 min
